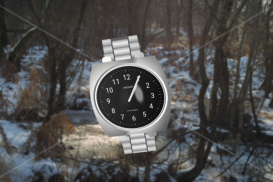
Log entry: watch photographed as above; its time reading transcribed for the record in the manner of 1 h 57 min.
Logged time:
1 h 05 min
